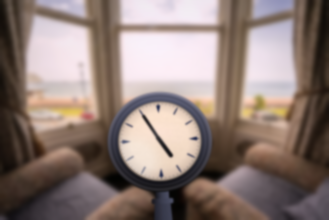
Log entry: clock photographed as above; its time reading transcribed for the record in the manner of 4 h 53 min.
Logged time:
4 h 55 min
